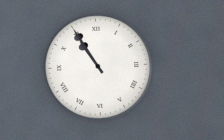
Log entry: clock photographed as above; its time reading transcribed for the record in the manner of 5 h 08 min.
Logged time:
10 h 55 min
